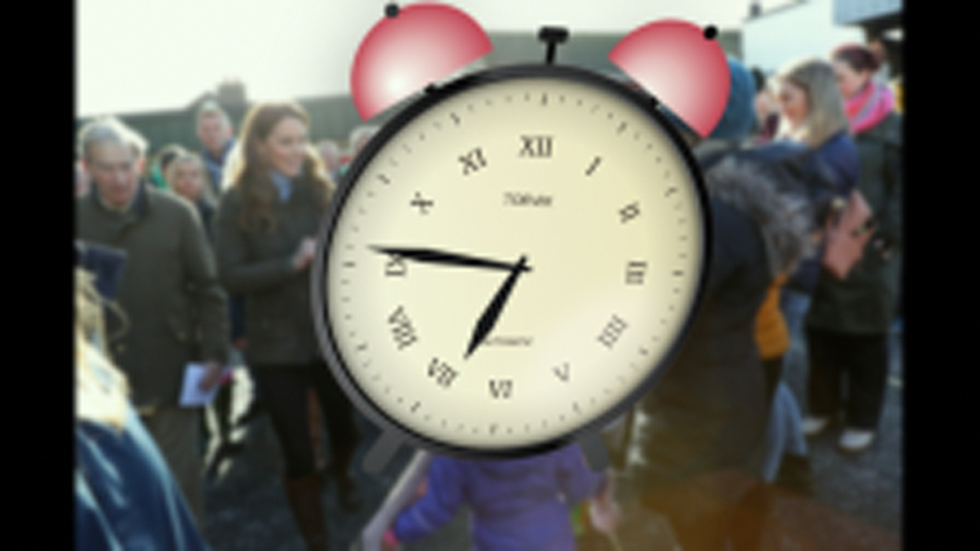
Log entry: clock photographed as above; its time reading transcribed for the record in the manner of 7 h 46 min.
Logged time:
6 h 46 min
